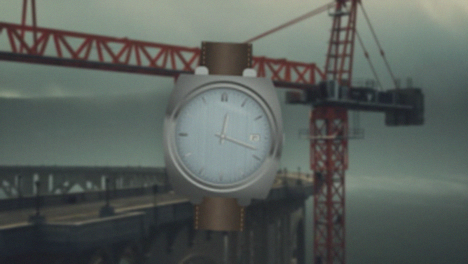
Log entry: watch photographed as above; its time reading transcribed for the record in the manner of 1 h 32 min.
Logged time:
12 h 18 min
